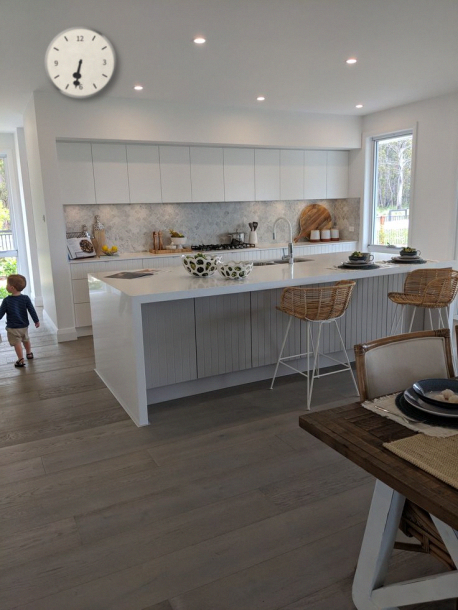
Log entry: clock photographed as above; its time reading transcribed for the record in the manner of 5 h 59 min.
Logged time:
6 h 32 min
